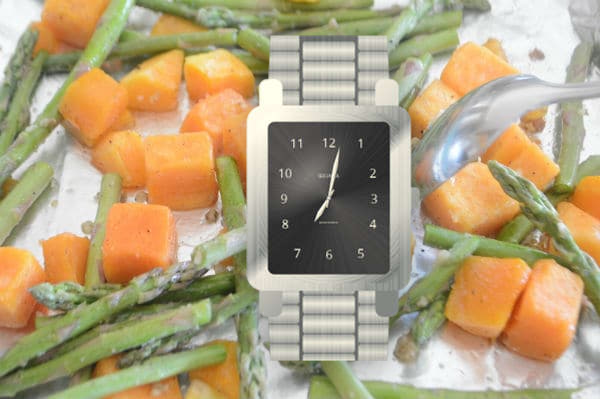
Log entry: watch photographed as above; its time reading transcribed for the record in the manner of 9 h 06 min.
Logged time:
7 h 02 min
